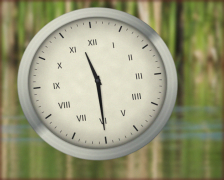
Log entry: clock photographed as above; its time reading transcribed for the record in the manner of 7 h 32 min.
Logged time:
11 h 30 min
